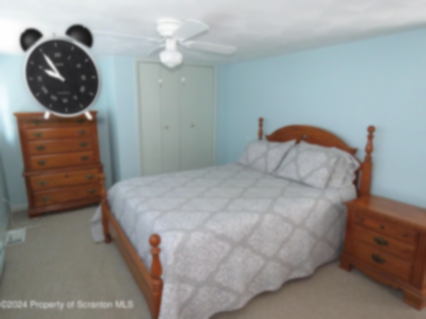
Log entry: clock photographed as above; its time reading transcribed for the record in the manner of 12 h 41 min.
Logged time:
9 h 55 min
